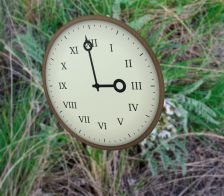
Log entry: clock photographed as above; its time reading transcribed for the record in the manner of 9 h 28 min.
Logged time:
2 h 59 min
